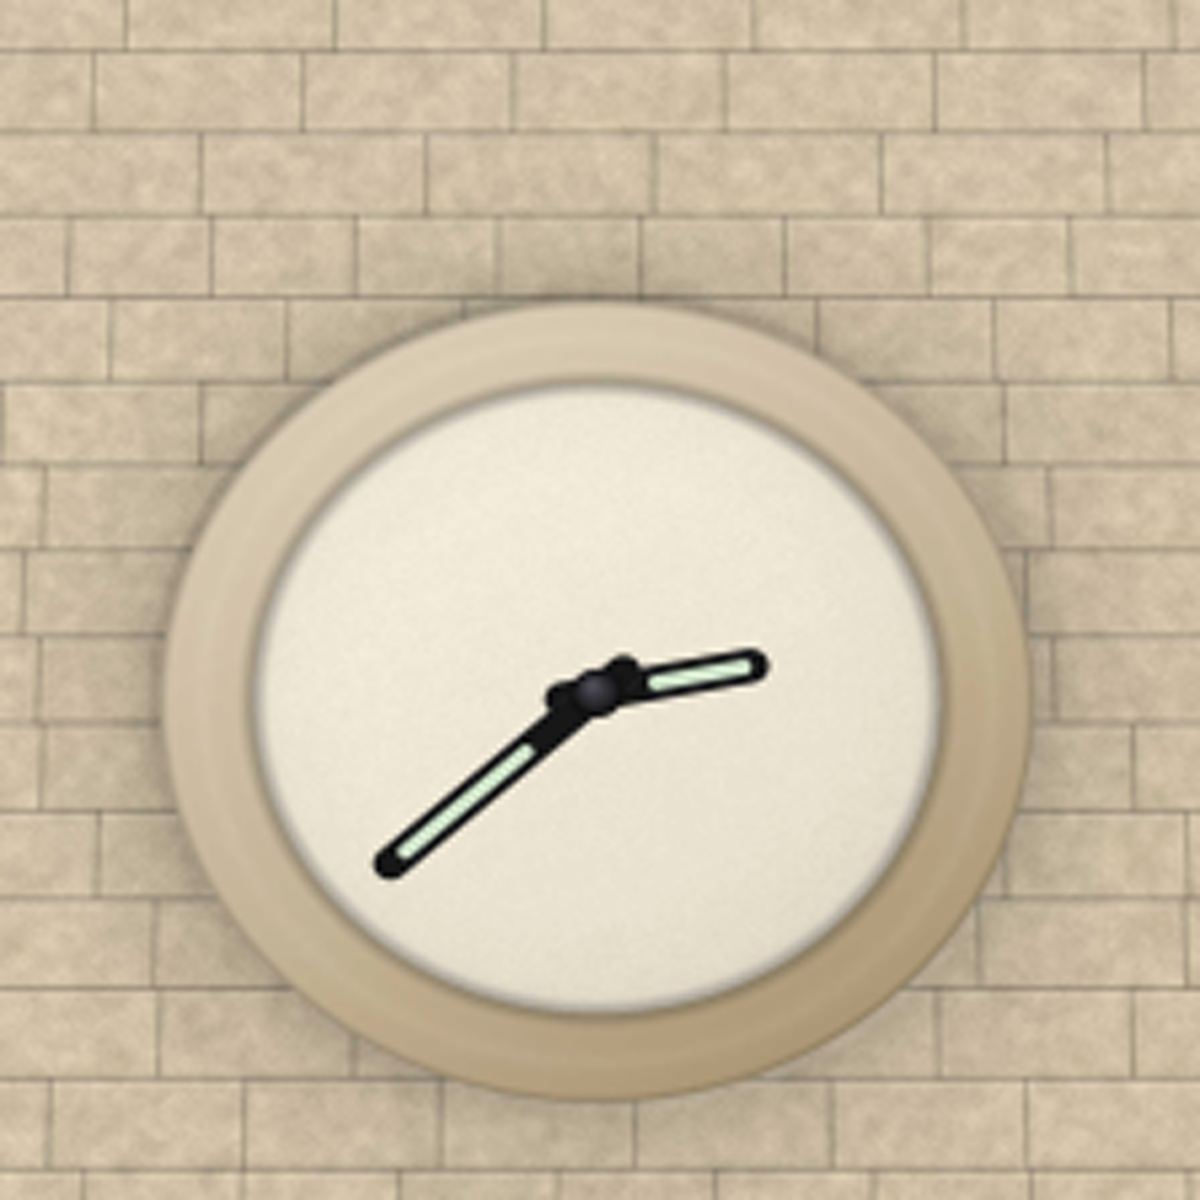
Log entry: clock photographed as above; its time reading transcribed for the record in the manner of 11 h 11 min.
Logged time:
2 h 38 min
